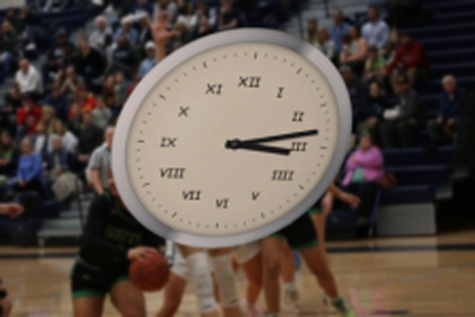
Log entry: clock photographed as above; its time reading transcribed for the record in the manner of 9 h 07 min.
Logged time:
3 h 13 min
